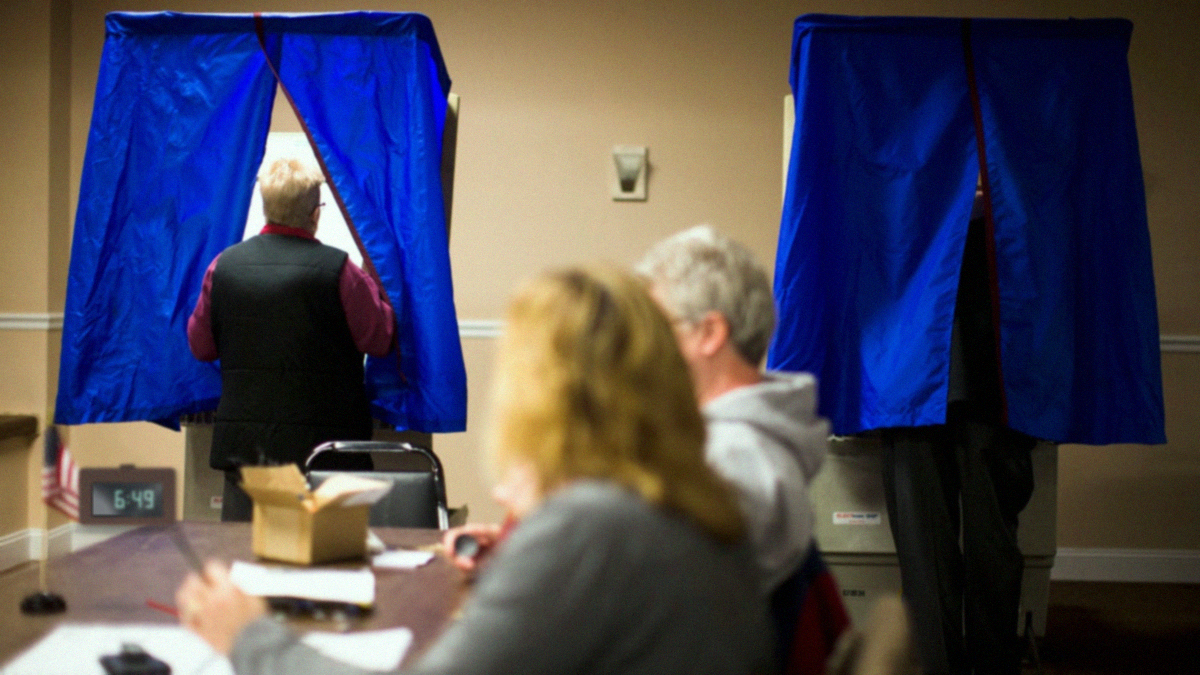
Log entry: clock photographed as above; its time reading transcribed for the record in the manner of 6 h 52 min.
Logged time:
6 h 49 min
